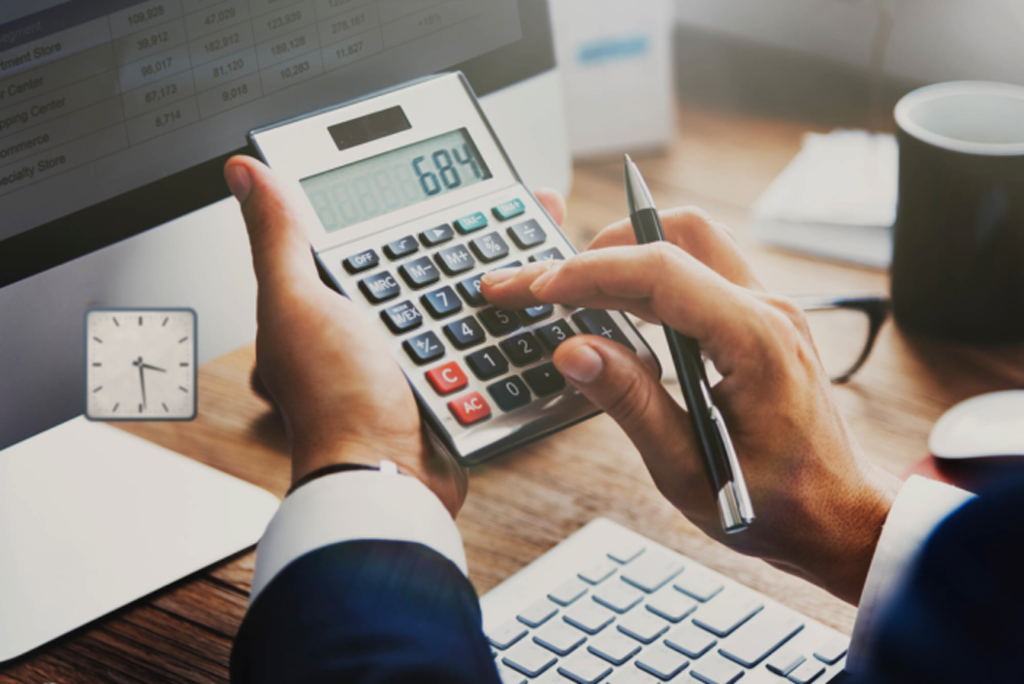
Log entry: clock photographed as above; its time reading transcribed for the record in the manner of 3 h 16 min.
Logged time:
3 h 29 min
